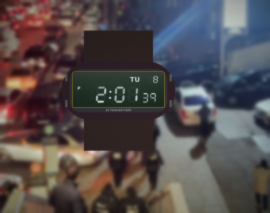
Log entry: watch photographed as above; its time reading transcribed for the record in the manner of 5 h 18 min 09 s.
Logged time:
2 h 01 min 39 s
